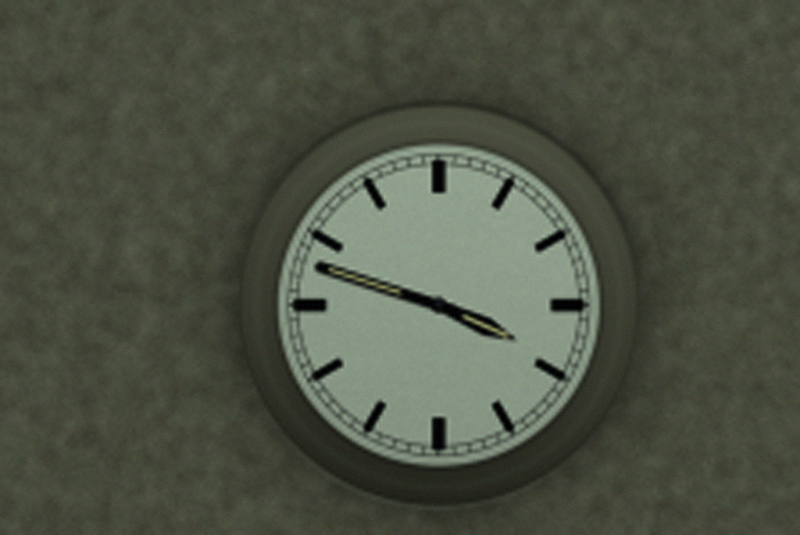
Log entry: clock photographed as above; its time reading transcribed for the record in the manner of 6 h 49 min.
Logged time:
3 h 48 min
